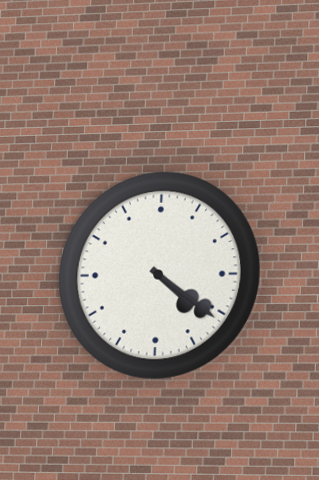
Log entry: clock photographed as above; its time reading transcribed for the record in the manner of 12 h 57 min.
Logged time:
4 h 21 min
